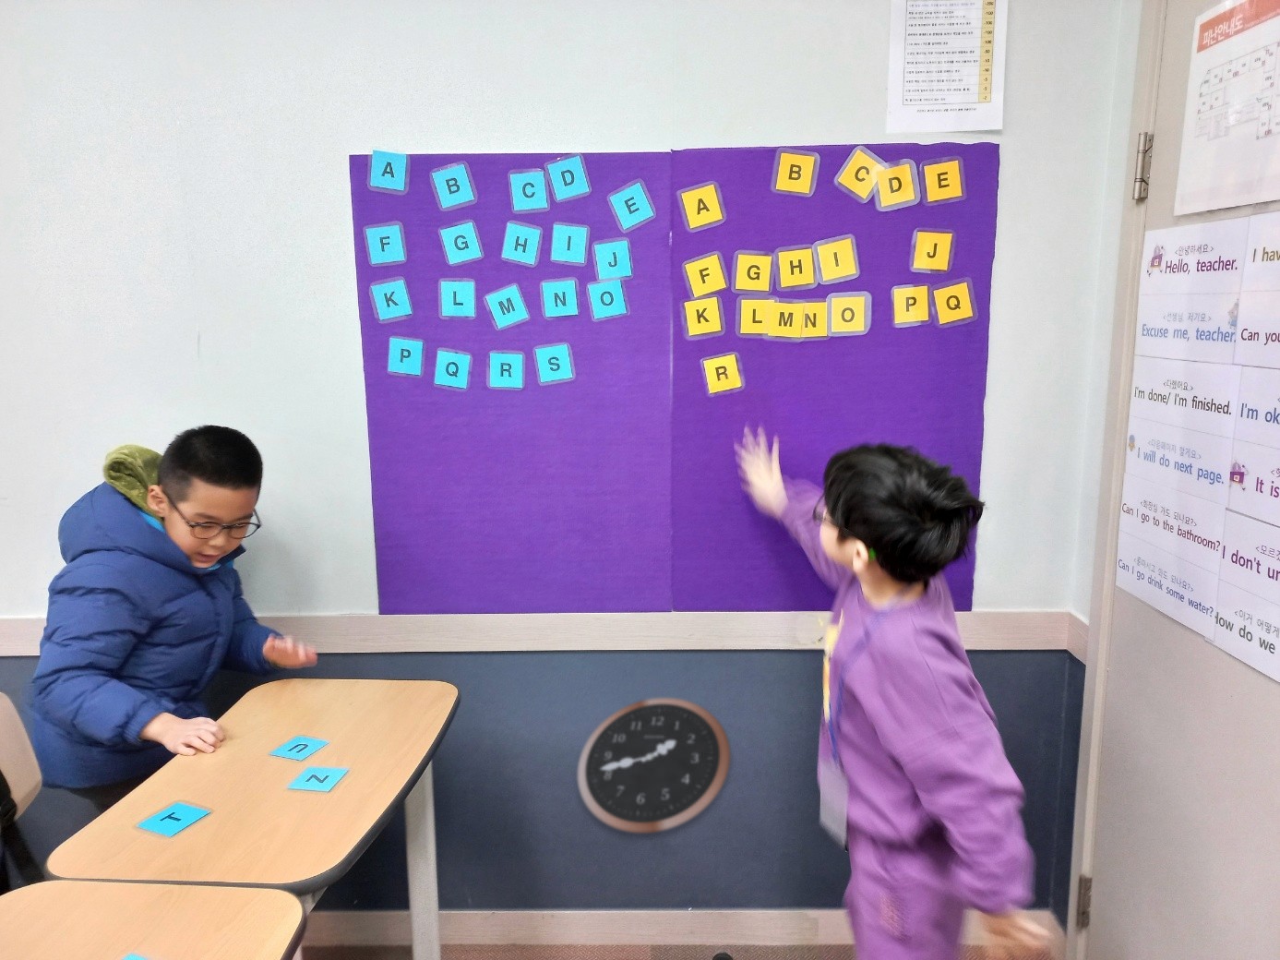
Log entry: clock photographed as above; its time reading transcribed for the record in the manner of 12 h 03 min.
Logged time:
1 h 42 min
